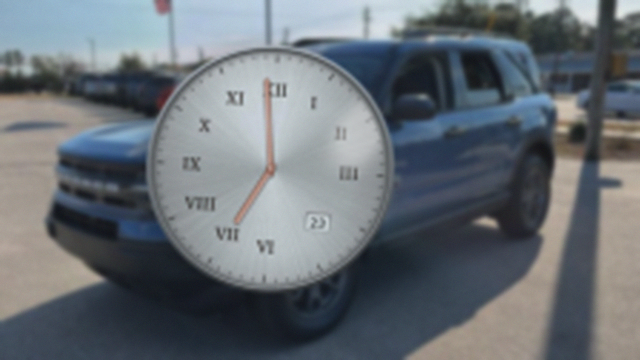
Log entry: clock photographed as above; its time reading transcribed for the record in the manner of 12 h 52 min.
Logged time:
6 h 59 min
